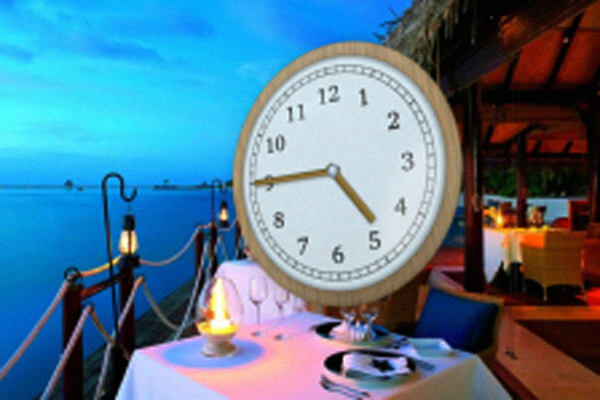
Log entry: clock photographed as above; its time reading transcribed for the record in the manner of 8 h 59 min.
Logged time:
4 h 45 min
